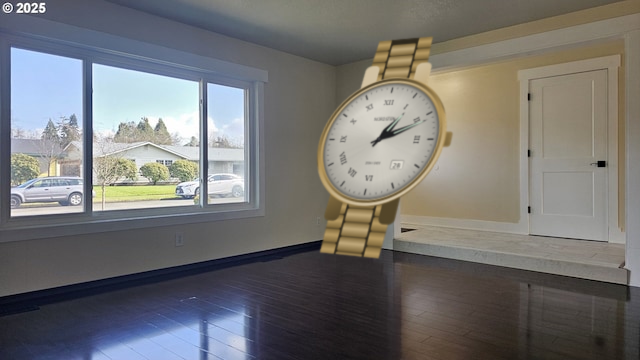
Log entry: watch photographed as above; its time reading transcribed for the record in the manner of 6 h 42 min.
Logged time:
1 h 11 min
